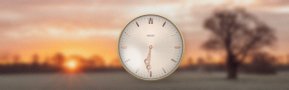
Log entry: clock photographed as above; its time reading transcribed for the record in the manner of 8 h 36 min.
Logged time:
6 h 31 min
